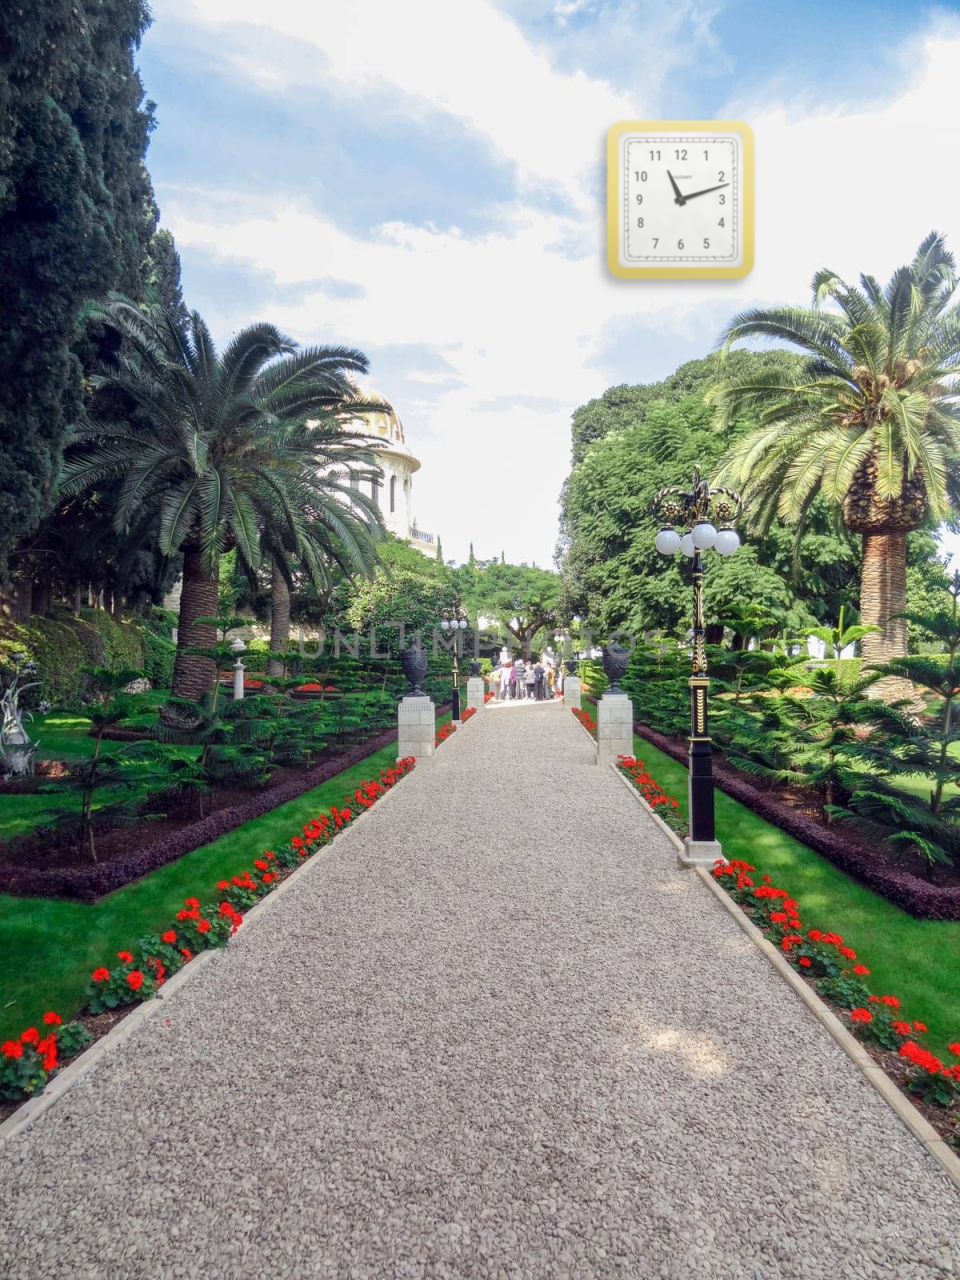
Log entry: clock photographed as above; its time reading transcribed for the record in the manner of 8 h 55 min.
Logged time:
11 h 12 min
